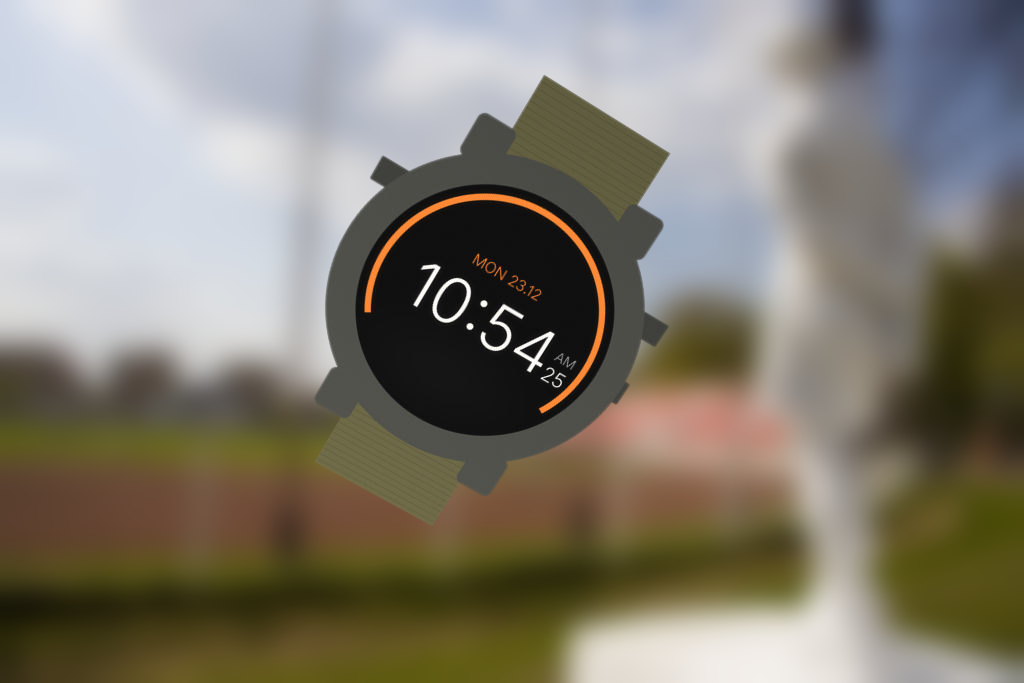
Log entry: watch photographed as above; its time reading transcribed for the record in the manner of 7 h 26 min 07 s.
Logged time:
10 h 54 min 25 s
